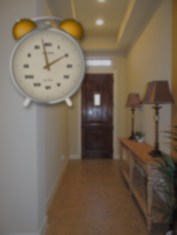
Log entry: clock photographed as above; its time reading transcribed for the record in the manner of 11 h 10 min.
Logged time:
1 h 58 min
